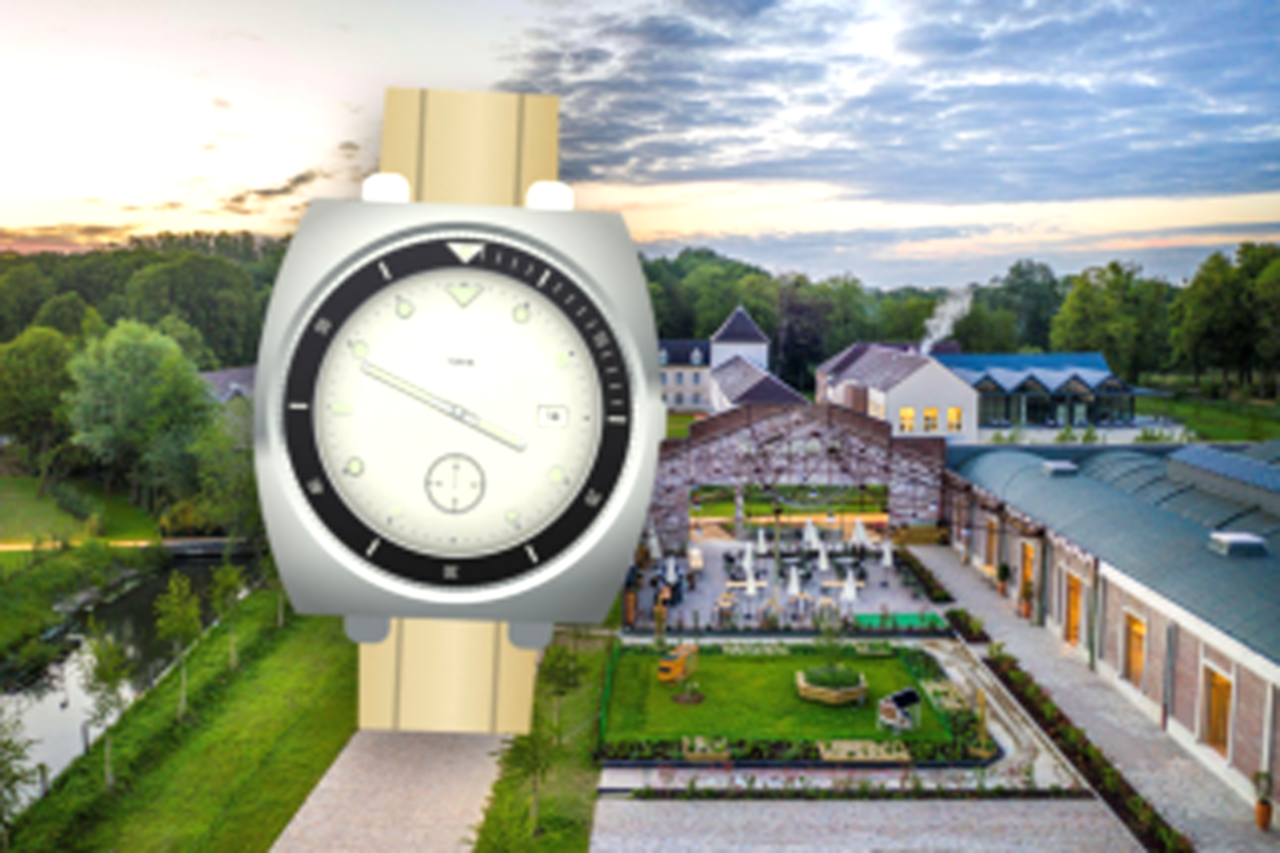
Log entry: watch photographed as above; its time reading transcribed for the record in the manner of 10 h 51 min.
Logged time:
3 h 49 min
